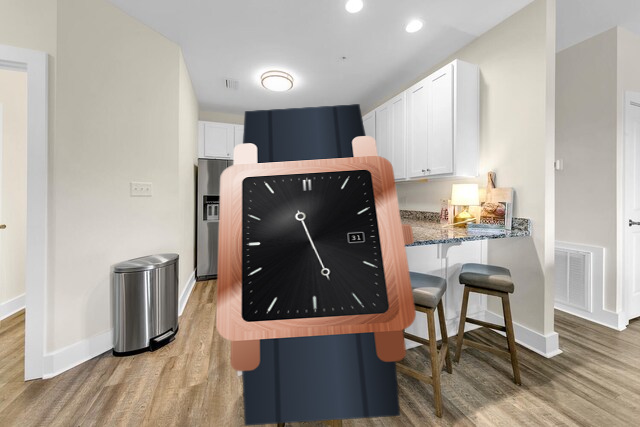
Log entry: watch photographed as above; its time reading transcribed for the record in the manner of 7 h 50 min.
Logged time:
11 h 27 min
